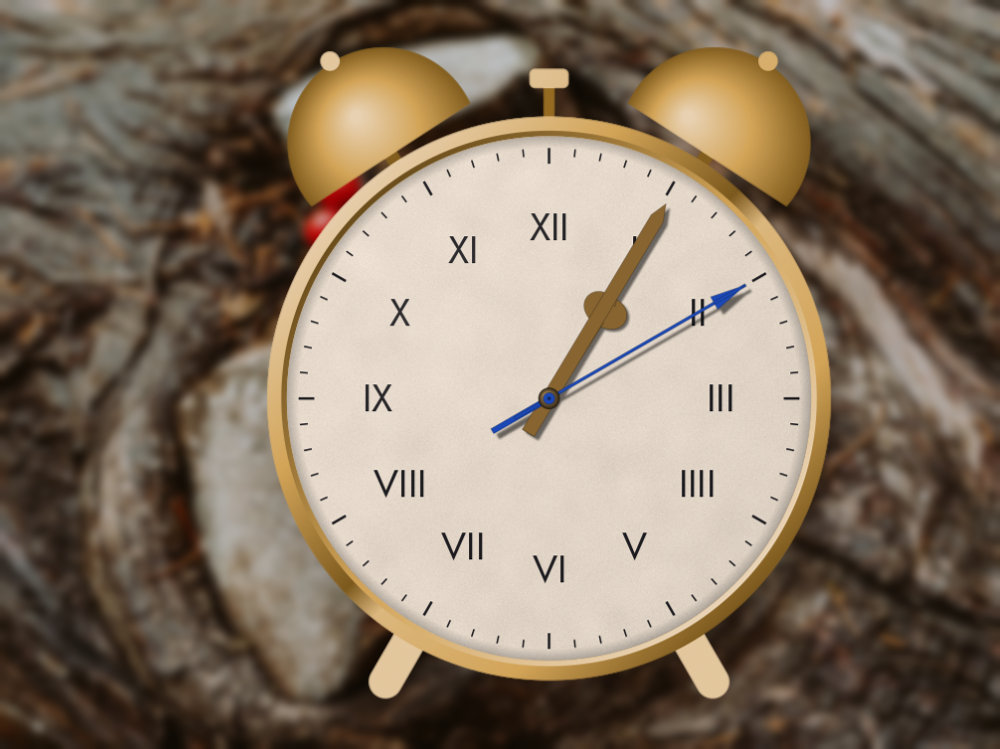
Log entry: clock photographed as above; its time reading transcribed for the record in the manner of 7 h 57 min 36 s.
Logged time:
1 h 05 min 10 s
